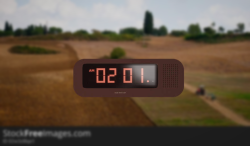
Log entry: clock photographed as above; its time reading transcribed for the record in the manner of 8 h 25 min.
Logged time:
2 h 01 min
